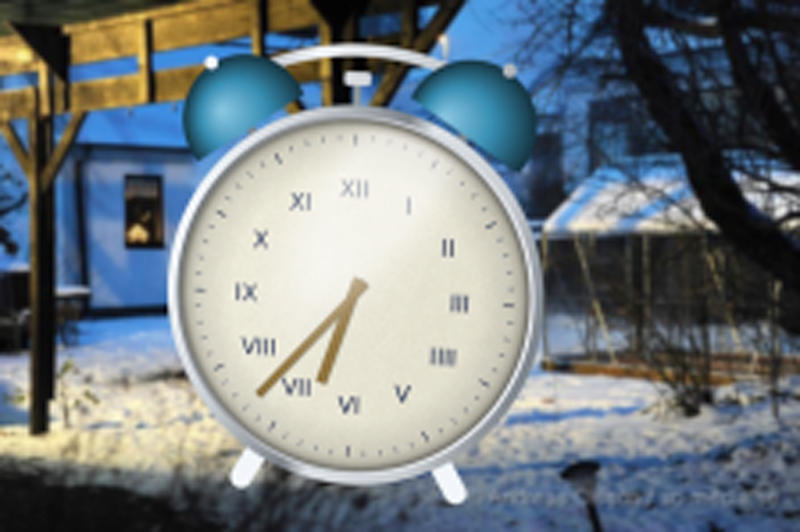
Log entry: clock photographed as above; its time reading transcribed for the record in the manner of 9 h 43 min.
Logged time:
6 h 37 min
